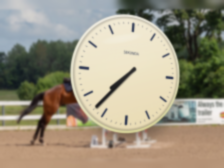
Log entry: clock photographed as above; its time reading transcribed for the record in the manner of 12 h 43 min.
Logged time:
7 h 37 min
